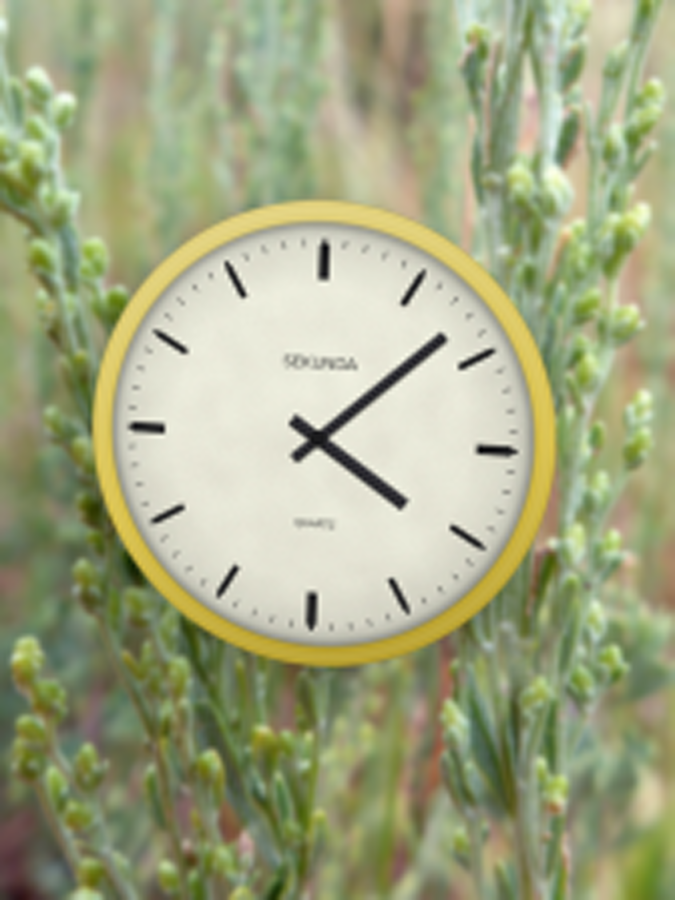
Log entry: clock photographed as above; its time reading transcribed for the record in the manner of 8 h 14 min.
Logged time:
4 h 08 min
